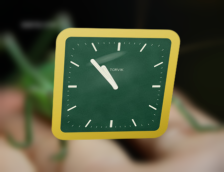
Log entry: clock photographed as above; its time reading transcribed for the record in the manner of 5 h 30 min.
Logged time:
10 h 53 min
